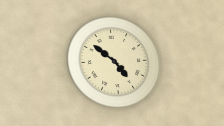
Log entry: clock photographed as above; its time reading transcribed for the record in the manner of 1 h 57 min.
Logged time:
4 h 52 min
